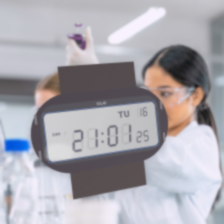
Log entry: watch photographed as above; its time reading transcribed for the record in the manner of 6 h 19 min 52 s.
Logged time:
21 h 01 min 25 s
